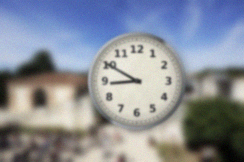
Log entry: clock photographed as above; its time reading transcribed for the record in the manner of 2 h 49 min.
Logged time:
8 h 50 min
